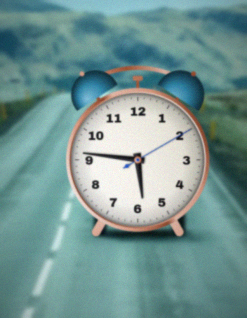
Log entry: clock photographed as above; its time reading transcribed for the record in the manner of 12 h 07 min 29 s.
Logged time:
5 h 46 min 10 s
